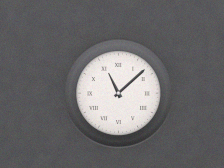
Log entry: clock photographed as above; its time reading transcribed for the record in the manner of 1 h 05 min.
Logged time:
11 h 08 min
